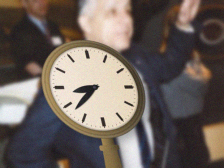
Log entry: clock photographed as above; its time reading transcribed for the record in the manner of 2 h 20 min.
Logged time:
8 h 38 min
